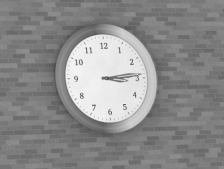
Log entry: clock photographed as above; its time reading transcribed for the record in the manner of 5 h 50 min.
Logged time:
3 h 14 min
